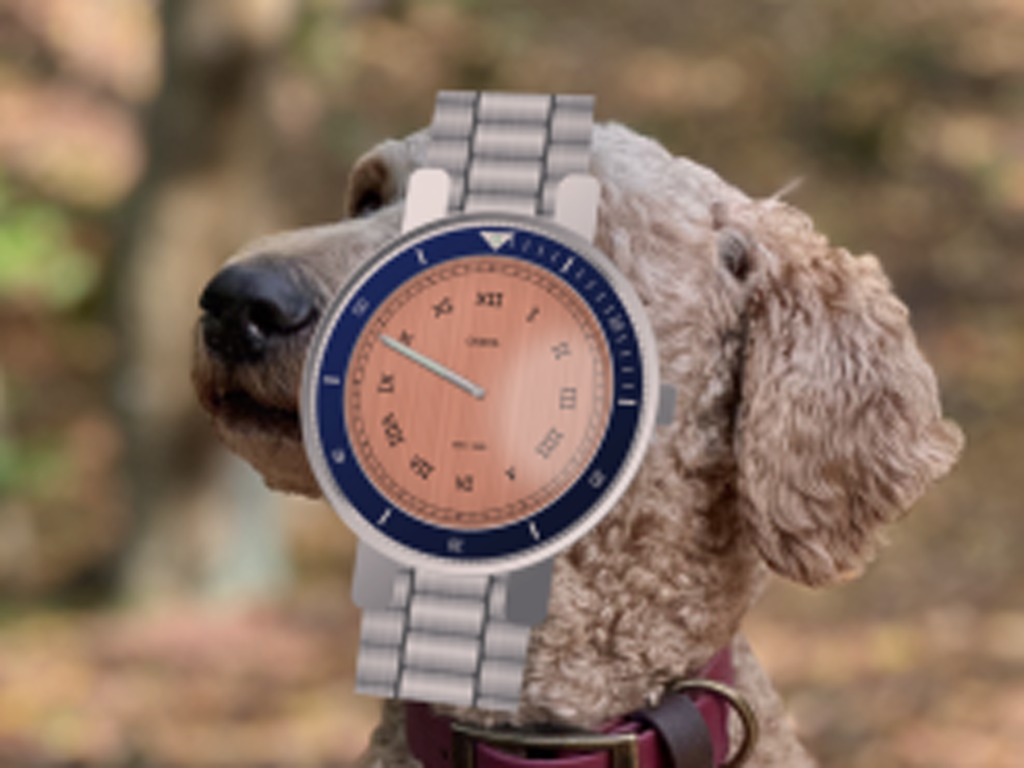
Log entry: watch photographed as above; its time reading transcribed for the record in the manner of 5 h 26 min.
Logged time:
9 h 49 min
